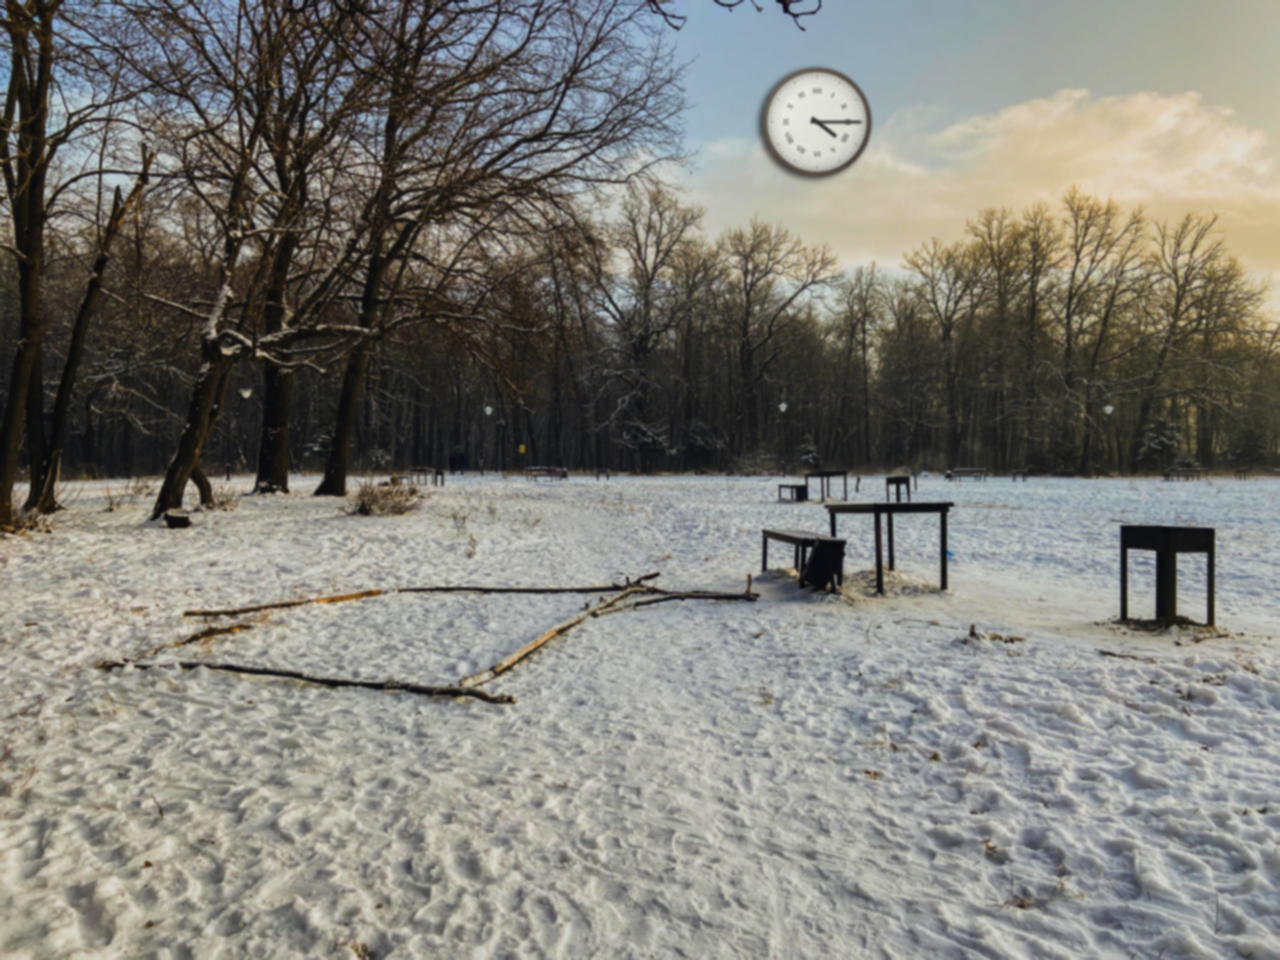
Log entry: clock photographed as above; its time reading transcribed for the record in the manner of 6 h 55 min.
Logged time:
4 h 15 min
